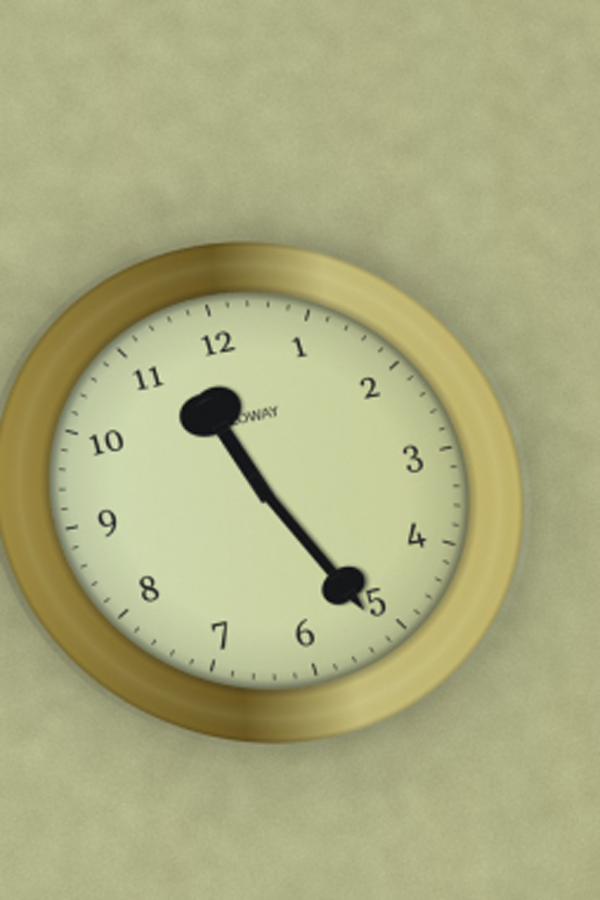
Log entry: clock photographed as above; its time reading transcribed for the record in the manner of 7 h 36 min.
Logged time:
11 h 26 min
